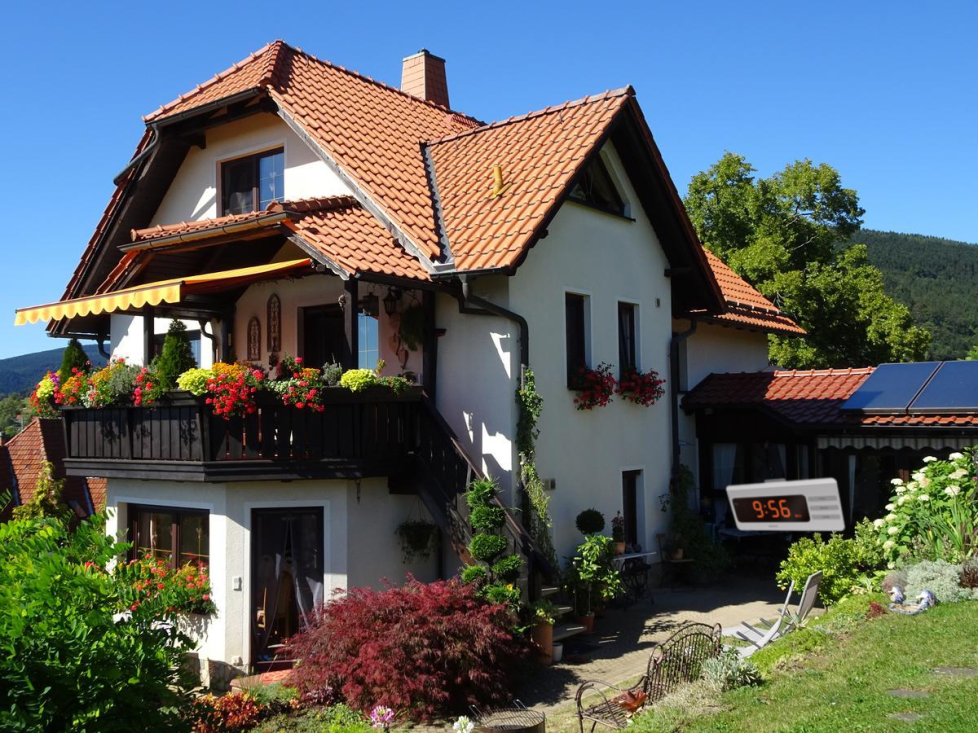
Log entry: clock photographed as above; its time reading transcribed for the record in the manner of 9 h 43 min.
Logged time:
9 h 56 min
